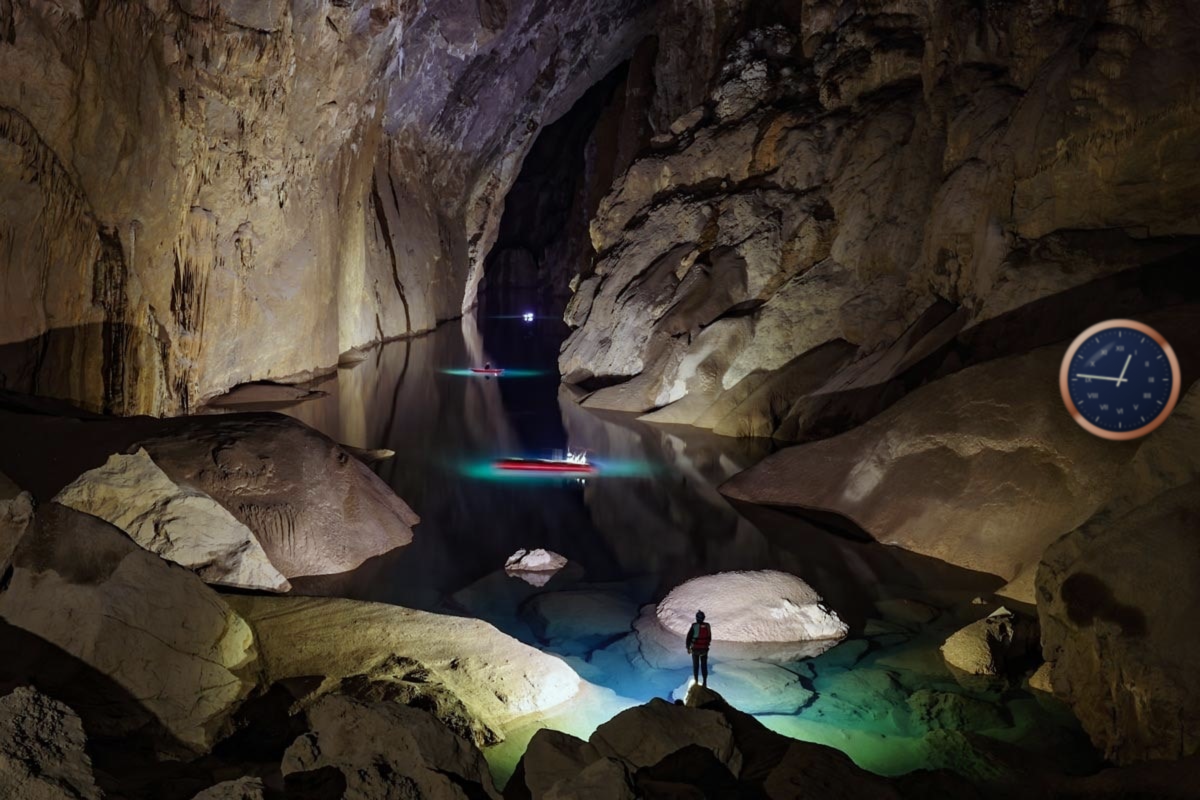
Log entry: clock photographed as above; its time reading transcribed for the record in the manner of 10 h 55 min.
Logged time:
12 h 46 min
